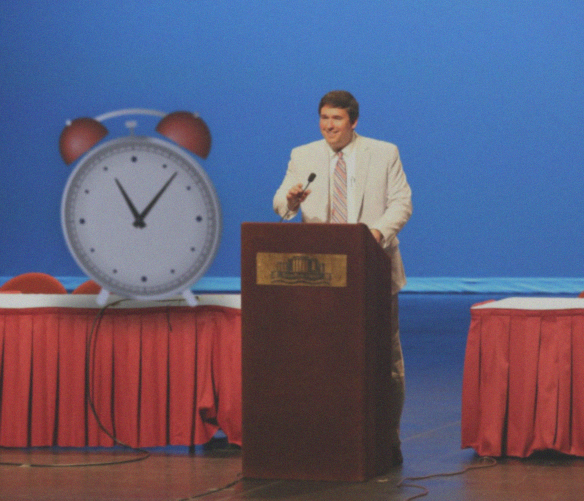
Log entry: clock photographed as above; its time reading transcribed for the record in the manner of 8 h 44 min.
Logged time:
11 h 07 min
